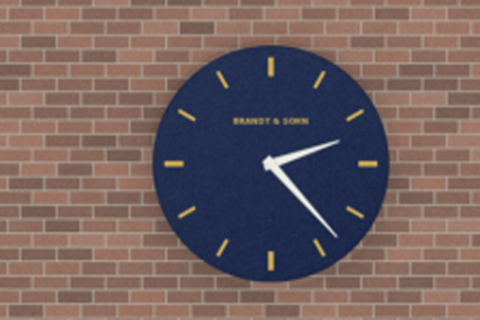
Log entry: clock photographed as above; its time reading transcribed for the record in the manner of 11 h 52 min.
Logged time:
2 h 23 min
